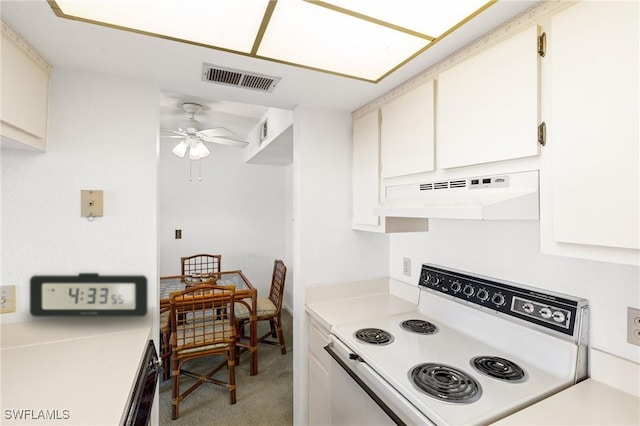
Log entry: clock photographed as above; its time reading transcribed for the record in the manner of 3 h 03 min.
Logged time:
4 h 33 min
